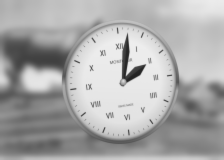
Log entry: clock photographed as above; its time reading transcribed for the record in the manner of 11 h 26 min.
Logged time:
2 h 02 min
